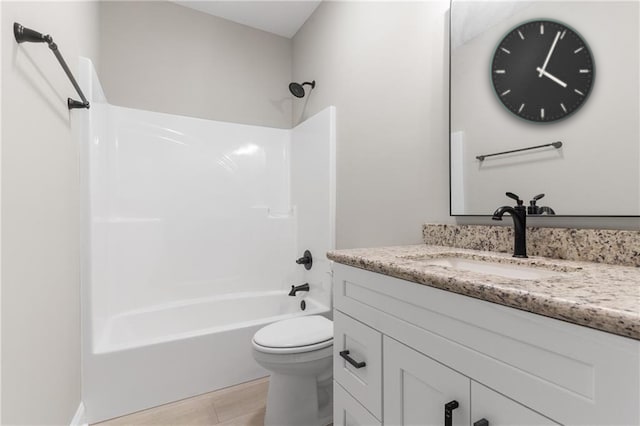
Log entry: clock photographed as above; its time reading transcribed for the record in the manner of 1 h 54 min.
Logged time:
4 h 04 min
